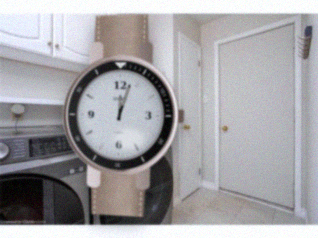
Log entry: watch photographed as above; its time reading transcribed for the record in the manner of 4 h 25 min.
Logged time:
12 h 03 min
